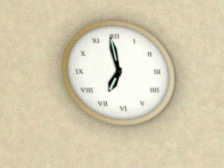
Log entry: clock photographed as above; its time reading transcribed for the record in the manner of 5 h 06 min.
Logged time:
6 h 59 min
